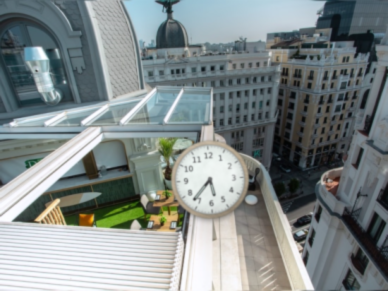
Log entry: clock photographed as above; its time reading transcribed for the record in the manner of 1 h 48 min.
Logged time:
5 h 37 min
